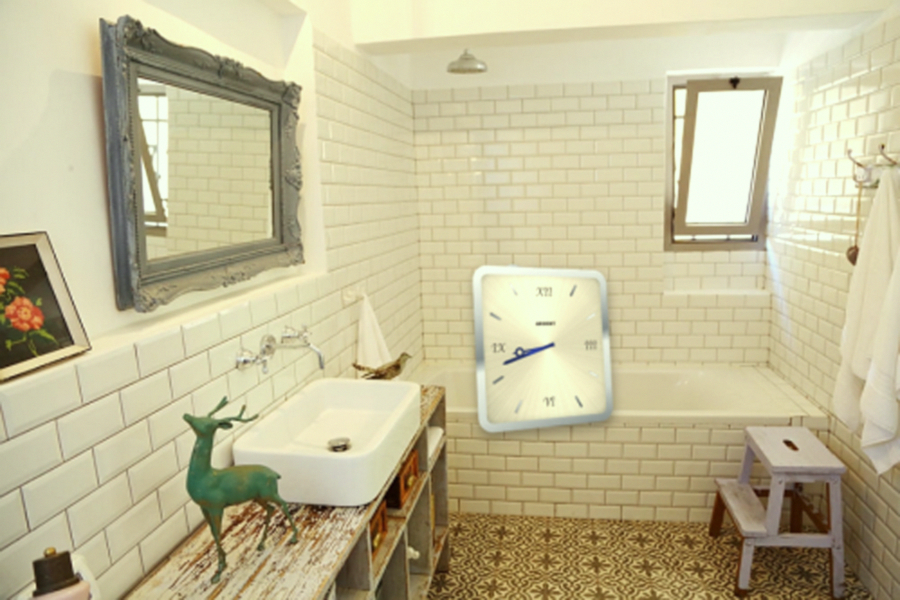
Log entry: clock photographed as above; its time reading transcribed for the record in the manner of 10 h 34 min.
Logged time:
8 h 42 min
